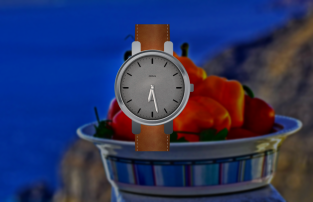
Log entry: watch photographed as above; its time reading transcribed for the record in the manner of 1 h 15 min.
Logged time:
6 h 28 min
